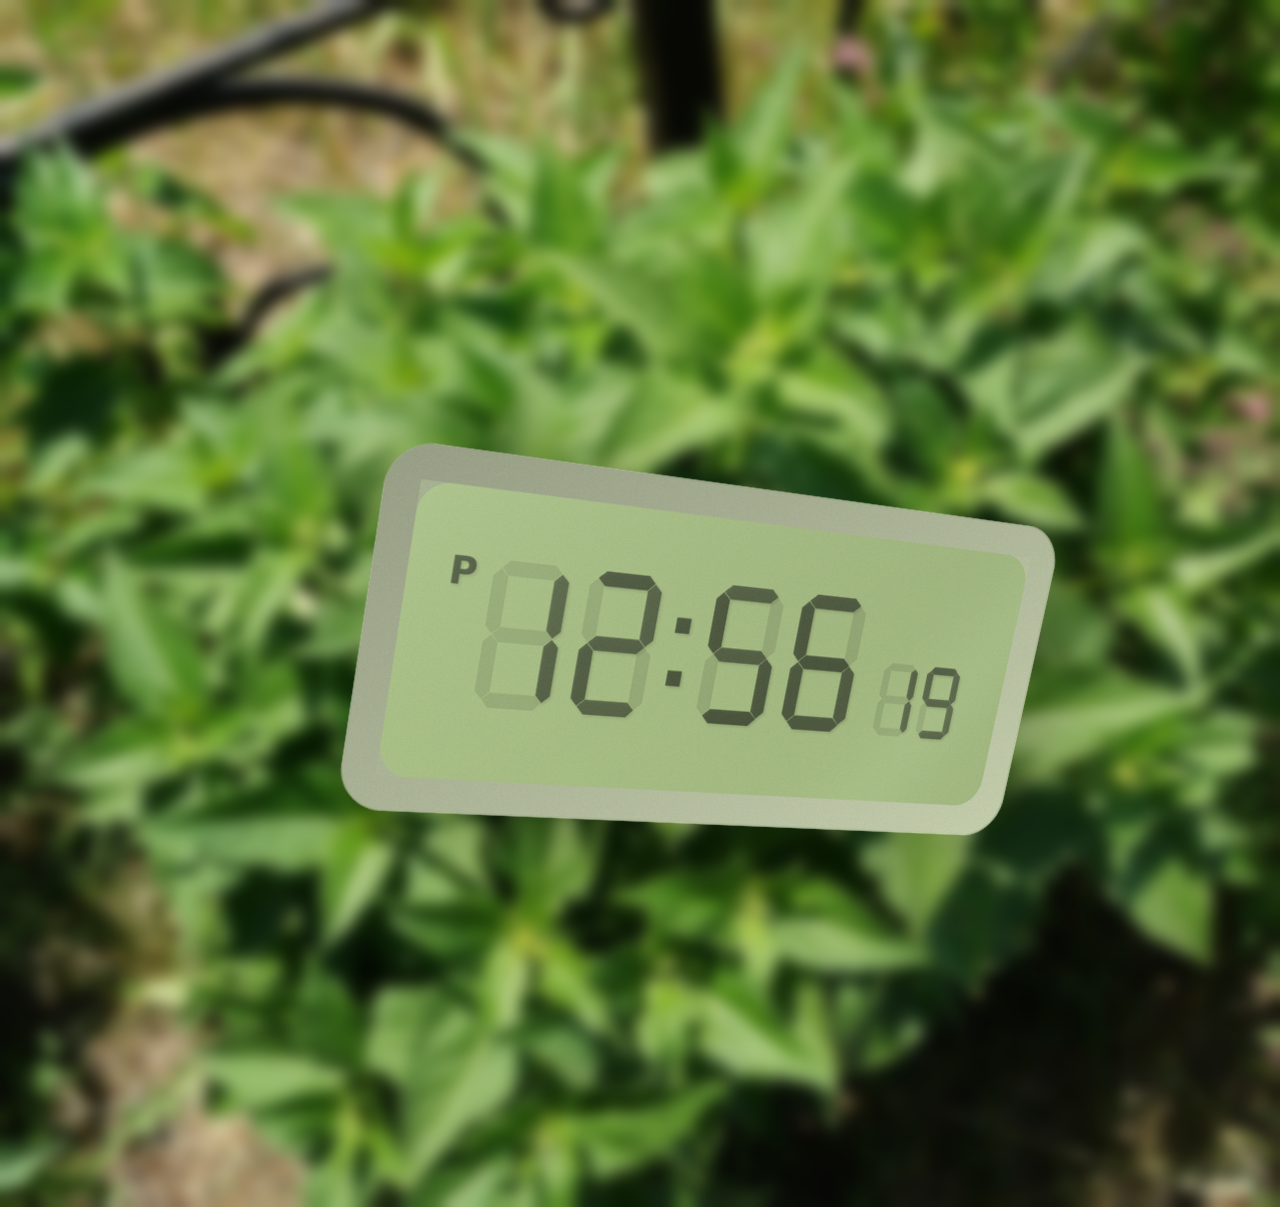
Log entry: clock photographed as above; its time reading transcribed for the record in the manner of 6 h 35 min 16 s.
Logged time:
12 h 56 min 19 s
